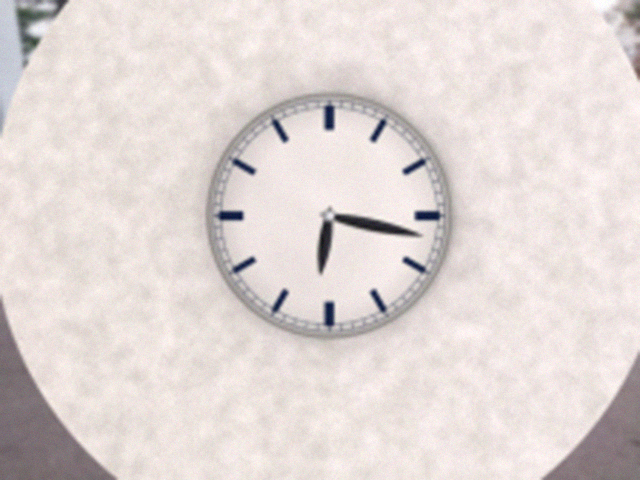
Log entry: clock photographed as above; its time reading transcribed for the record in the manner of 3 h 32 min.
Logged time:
6 h 17 min
